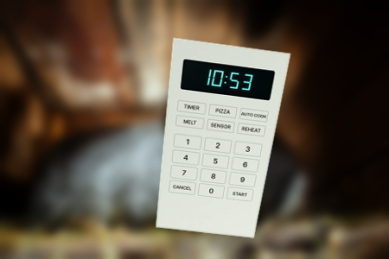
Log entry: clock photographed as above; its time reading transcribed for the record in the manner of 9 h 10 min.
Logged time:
10 h 53 min
